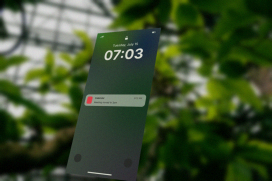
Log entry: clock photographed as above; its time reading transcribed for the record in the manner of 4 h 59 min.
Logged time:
7 h 03 min
